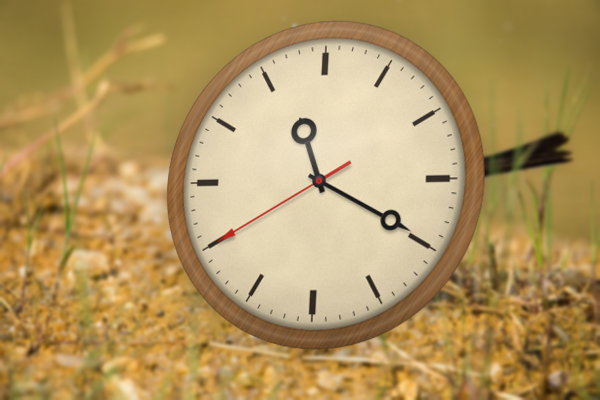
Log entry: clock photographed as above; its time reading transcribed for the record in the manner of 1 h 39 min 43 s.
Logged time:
11 h 19 min 40 s
